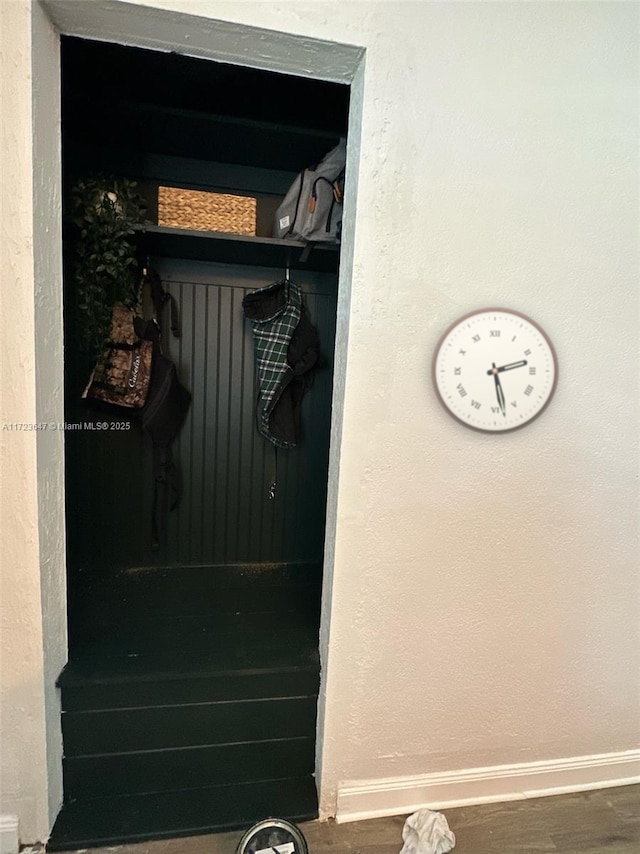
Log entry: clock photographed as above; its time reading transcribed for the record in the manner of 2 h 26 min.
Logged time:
2 h 28 min
